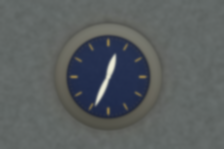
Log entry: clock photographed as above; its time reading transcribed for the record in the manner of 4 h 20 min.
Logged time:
12 h 34 min
